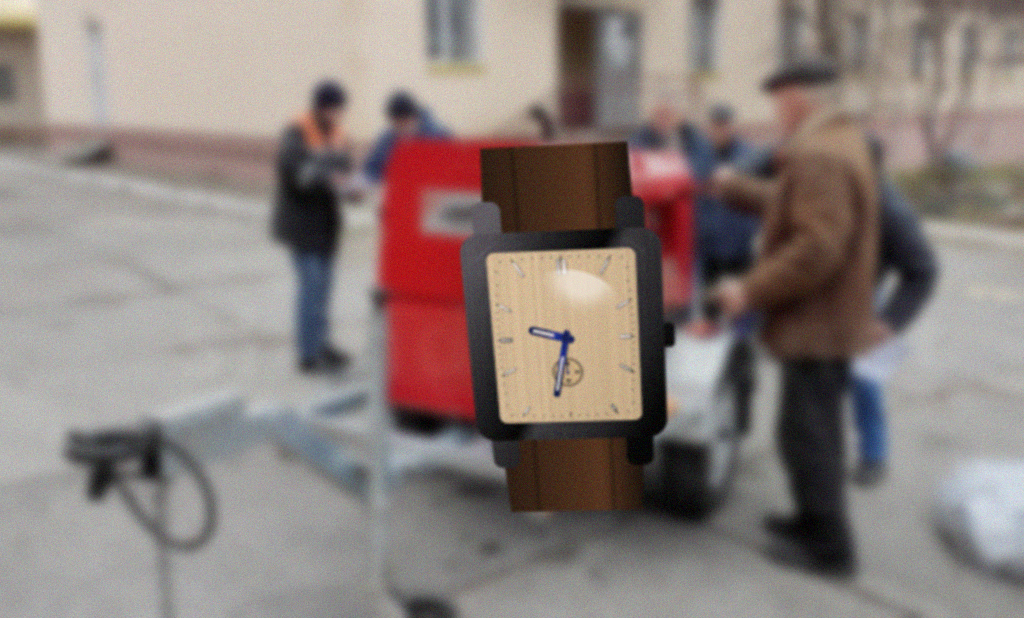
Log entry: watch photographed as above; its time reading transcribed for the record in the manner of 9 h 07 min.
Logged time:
9 h 32 min
